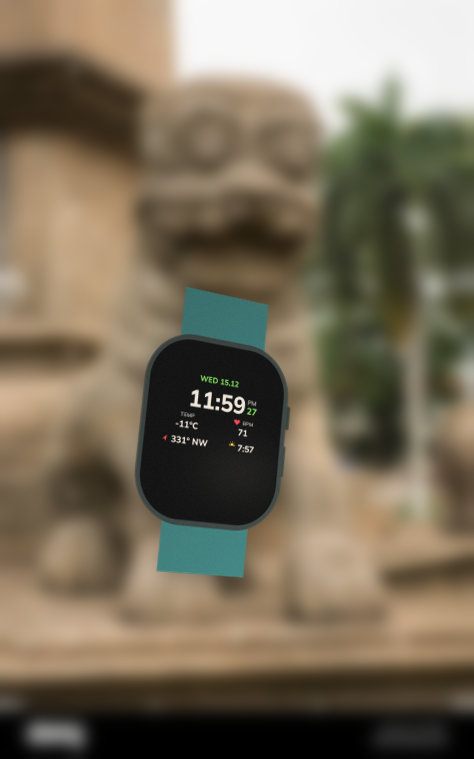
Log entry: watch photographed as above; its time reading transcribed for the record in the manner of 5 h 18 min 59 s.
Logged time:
11 h 59 min 27 s
